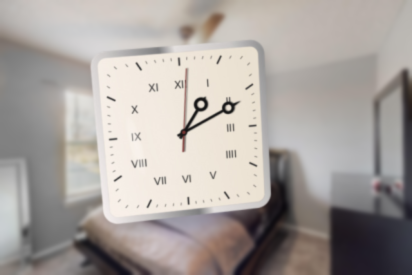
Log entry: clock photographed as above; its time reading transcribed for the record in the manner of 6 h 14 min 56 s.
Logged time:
1 h 11 min 01 s
